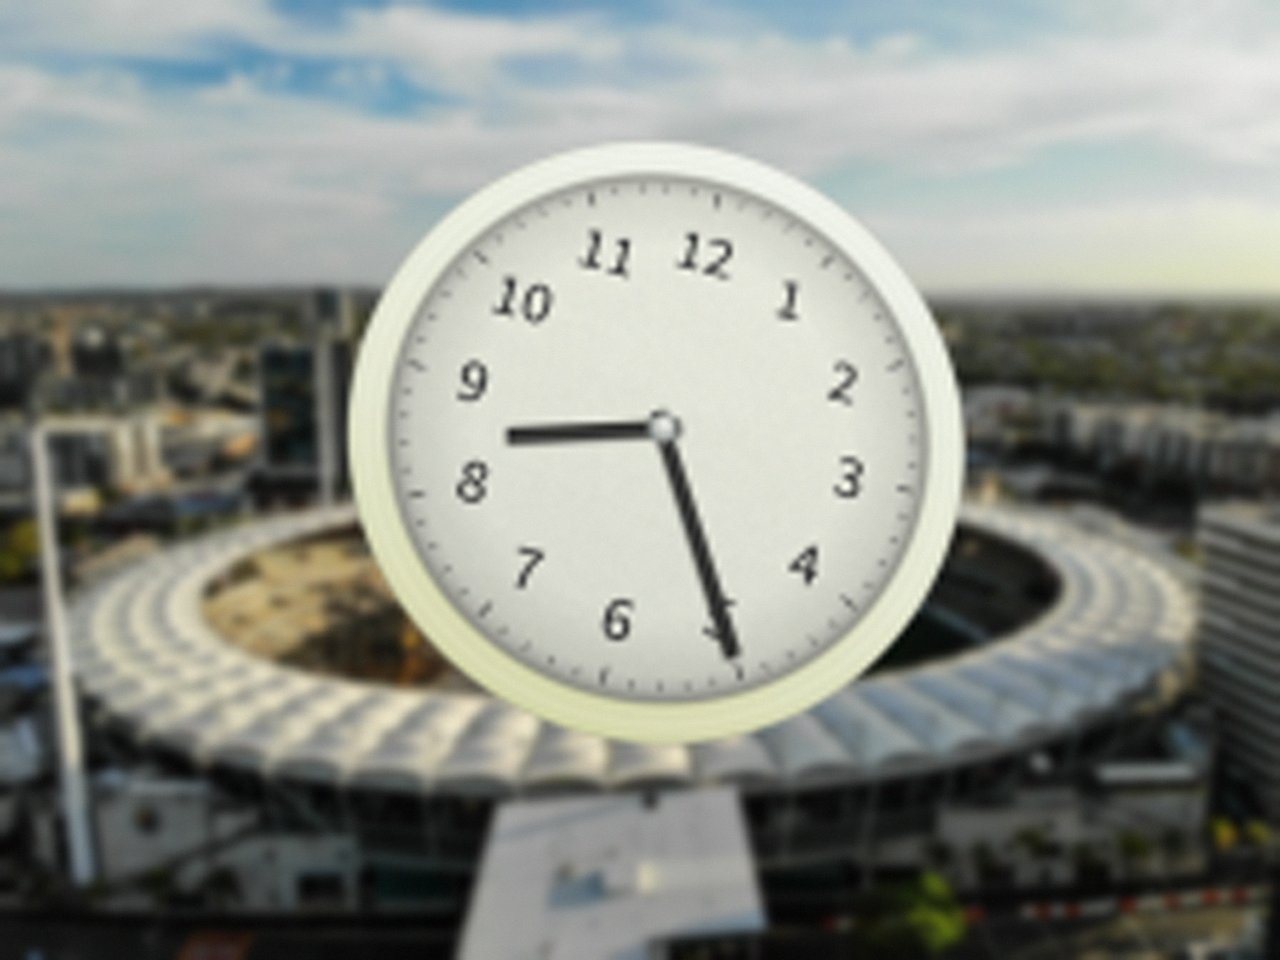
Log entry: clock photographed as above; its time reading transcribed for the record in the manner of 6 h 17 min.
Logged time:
8 h 25 min
